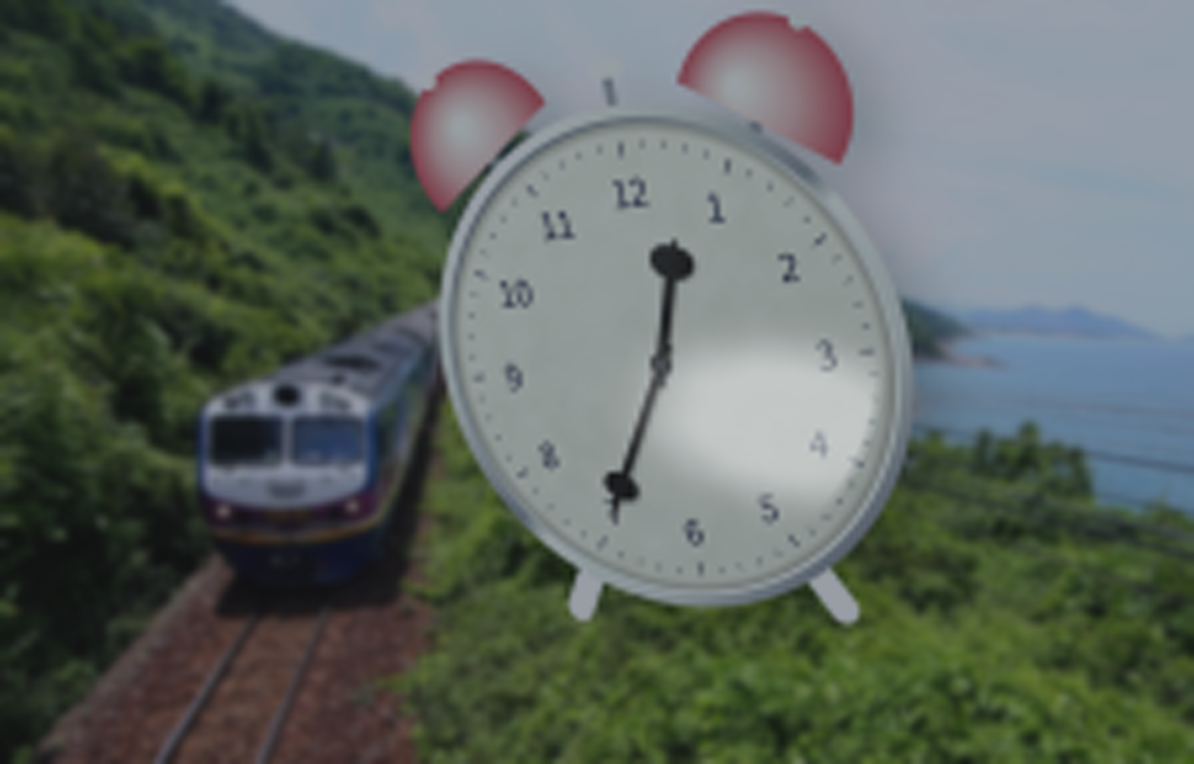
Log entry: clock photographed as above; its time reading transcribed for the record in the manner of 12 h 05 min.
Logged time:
12 h 35 min
